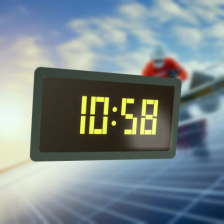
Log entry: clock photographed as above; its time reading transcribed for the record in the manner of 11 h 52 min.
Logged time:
10 h 58 min
